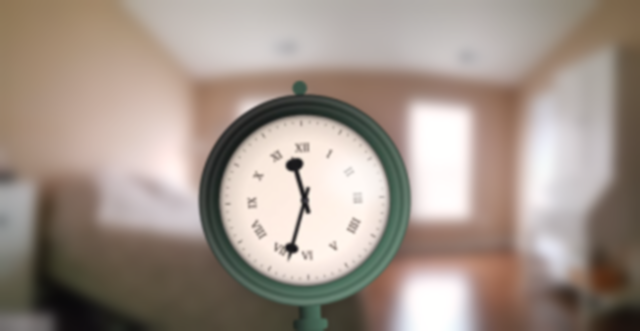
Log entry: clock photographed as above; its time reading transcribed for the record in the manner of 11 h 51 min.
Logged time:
11 h 33 min
